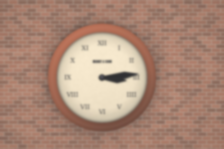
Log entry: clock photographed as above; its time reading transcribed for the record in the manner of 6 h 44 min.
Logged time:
3 h 14 min
